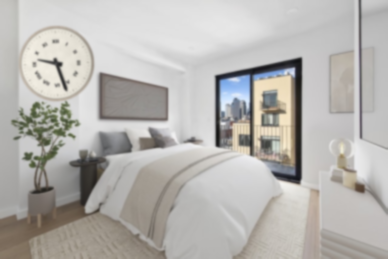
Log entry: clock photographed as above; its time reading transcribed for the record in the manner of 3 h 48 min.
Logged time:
9 h 27 min
